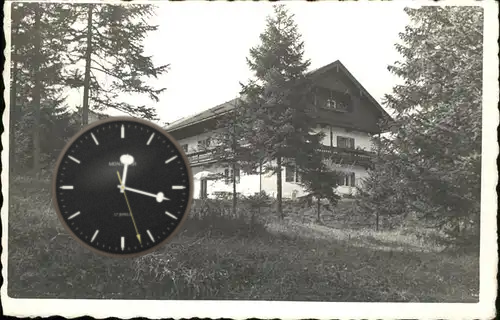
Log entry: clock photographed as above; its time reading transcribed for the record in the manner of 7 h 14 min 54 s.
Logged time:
12 h 17 min 27 s
